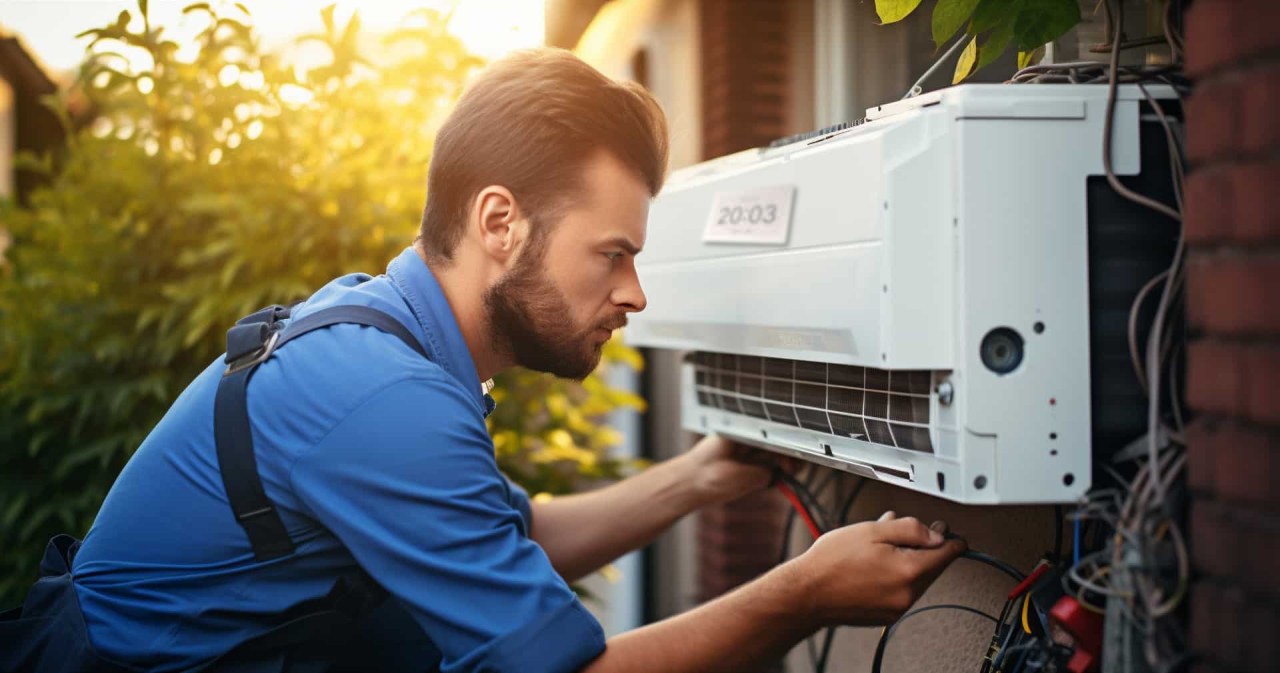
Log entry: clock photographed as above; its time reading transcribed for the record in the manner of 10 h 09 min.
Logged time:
20 h 03 min
